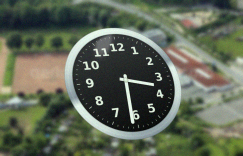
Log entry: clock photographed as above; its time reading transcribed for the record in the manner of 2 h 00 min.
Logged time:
3 h 31 min
